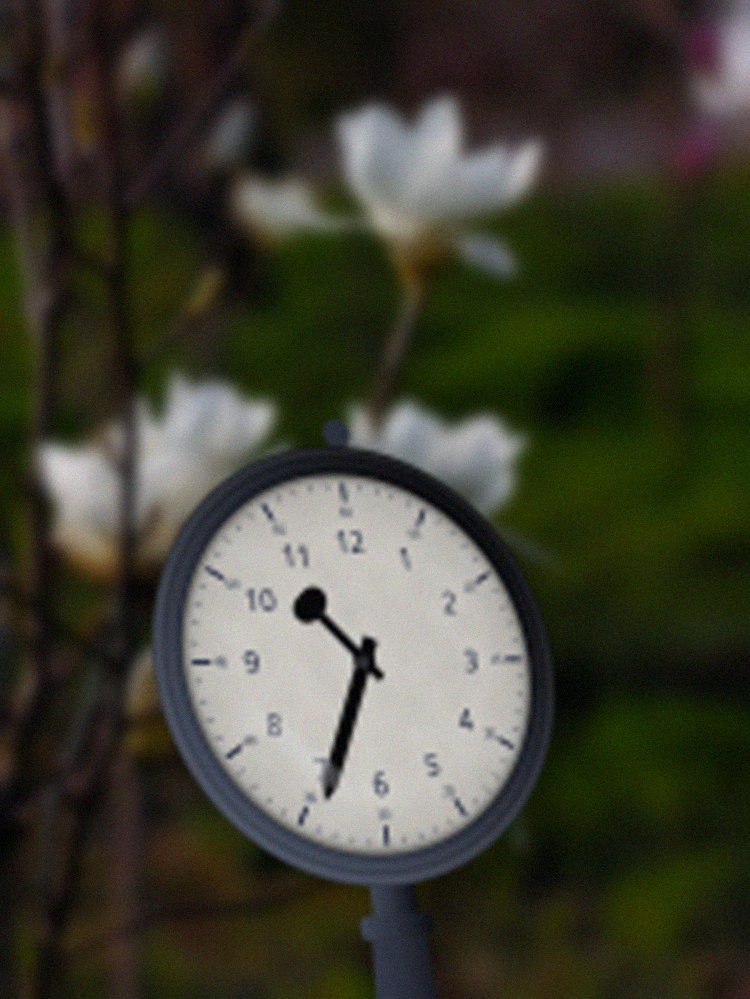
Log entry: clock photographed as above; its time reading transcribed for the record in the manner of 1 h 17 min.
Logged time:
10 h 34 min
